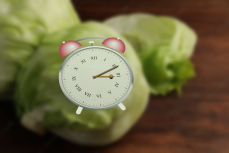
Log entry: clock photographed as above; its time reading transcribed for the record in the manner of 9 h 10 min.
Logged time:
3 h 11 min
